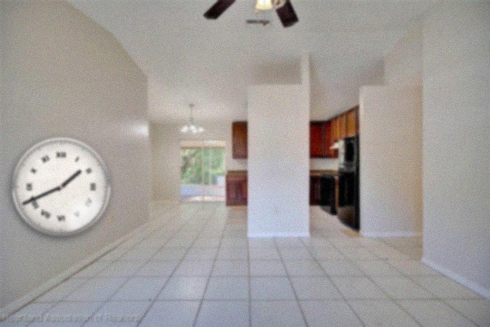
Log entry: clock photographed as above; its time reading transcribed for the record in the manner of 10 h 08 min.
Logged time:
1 h 41 min
